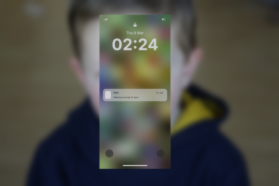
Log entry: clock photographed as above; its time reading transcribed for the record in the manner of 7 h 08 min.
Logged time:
2 h 24 min
